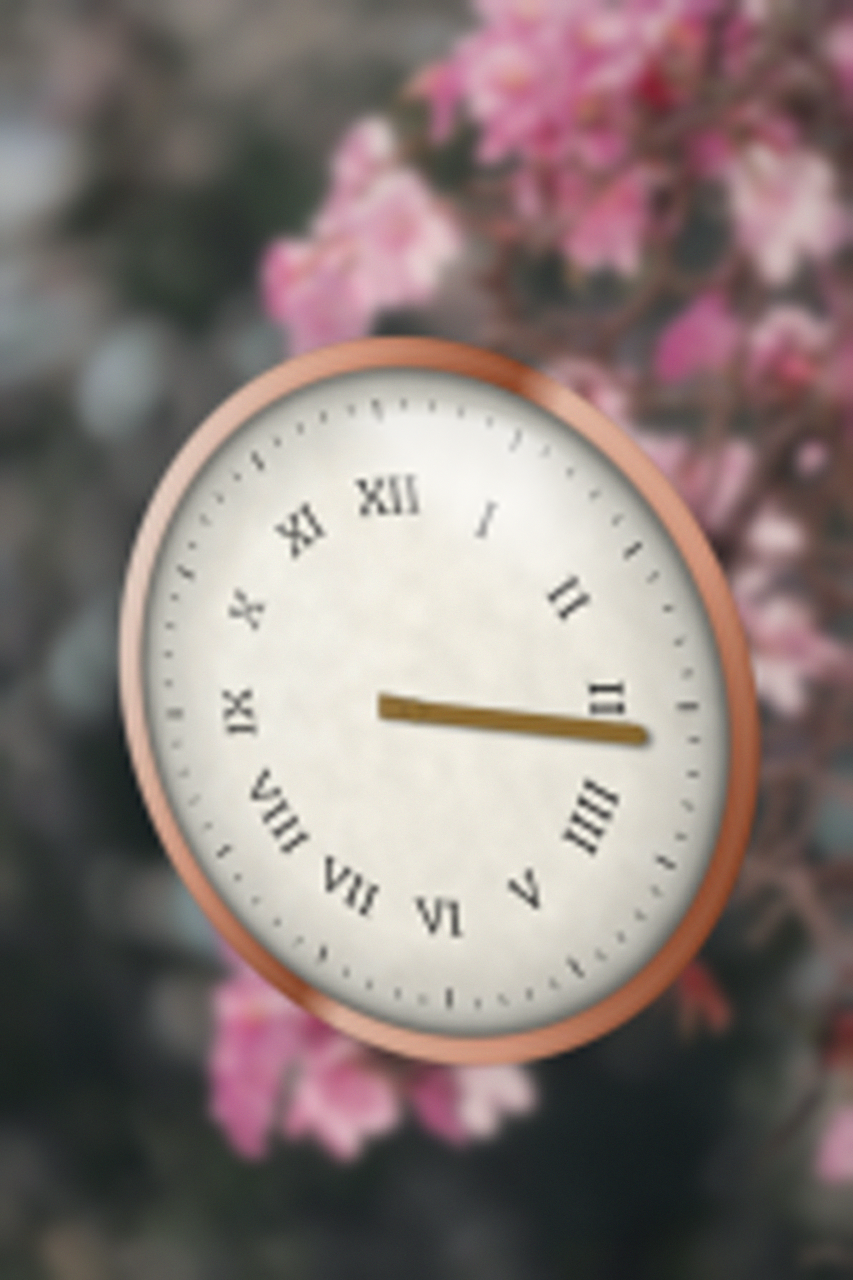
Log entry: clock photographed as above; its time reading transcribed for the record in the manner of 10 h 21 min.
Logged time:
3 h 16 min
